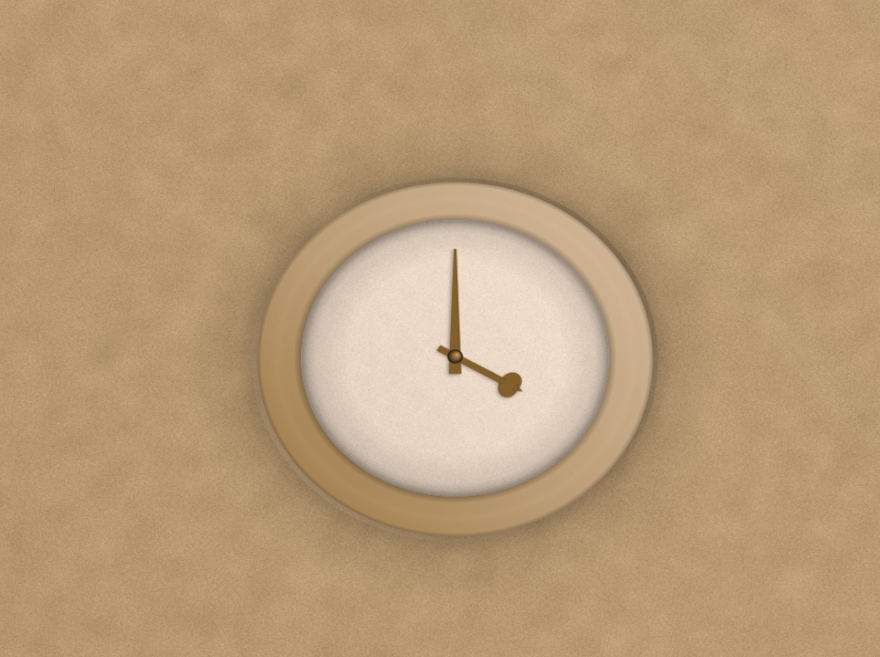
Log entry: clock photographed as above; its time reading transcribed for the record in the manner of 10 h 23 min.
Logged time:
4 h 00 min
